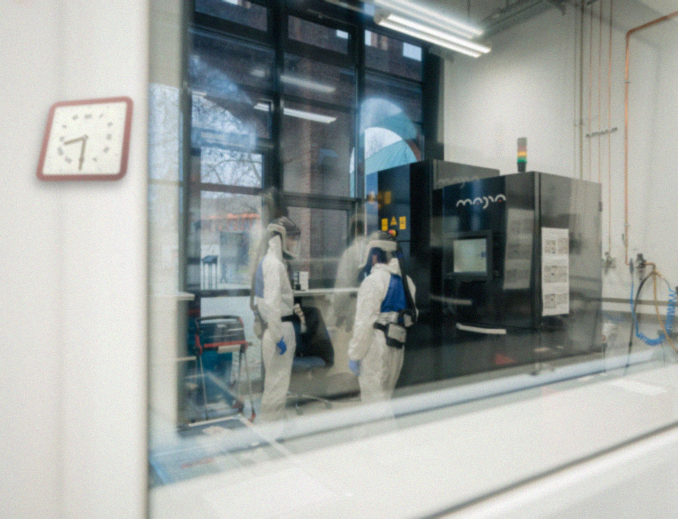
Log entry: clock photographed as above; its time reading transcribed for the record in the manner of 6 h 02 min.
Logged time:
8 h 30 min
